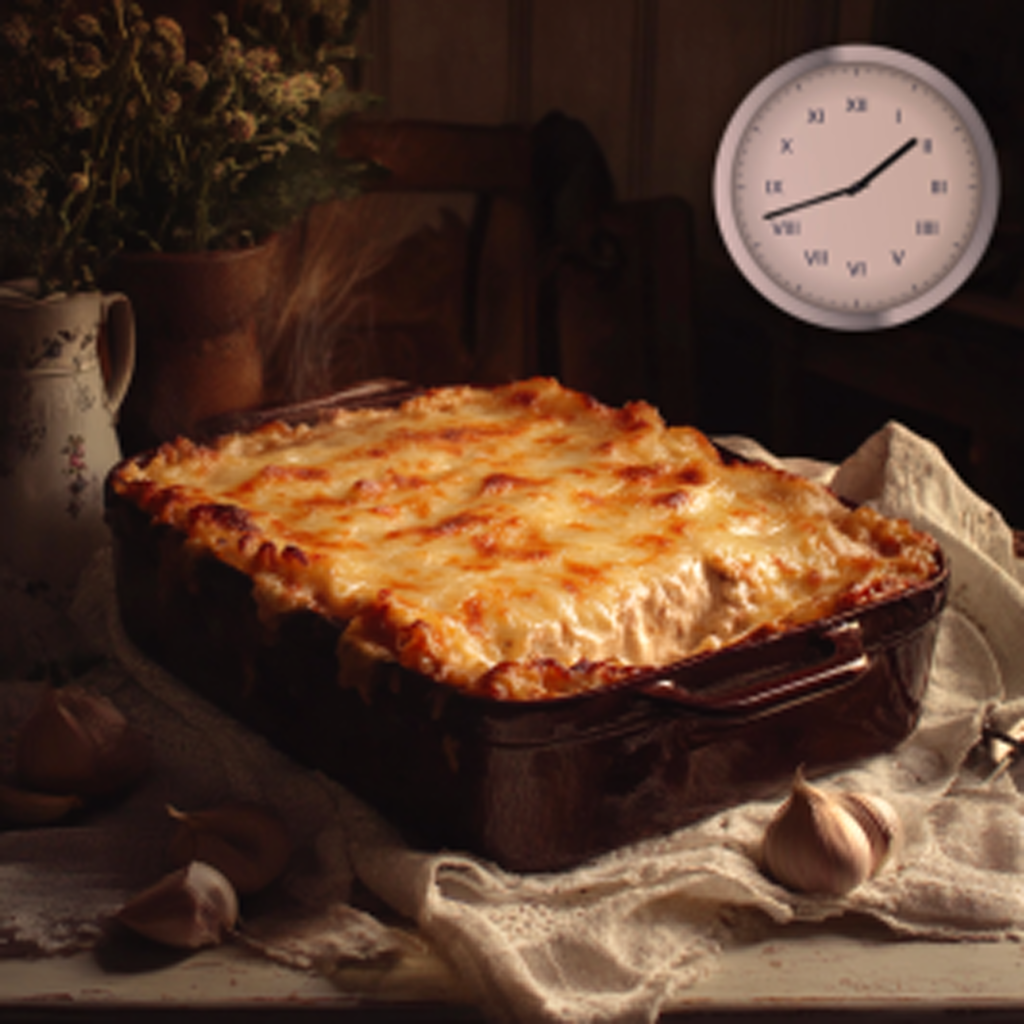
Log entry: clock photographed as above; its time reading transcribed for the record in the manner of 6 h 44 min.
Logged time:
1 h 42 min
